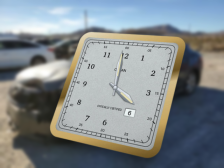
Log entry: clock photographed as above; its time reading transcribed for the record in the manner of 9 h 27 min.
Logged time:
3 h 59 min
